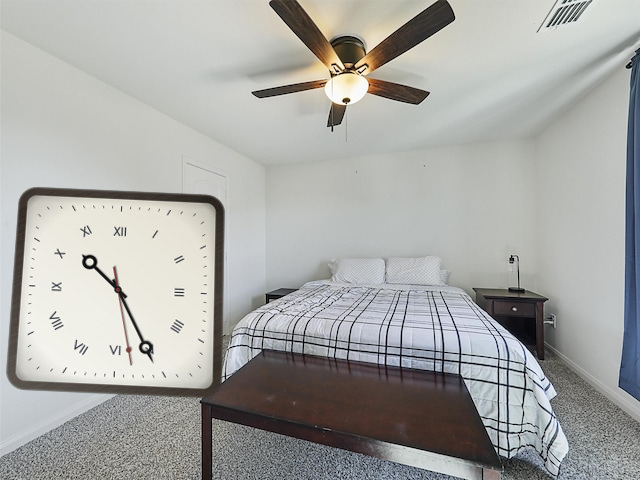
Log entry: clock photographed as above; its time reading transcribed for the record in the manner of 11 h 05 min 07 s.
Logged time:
10 h 25 min 28 s
